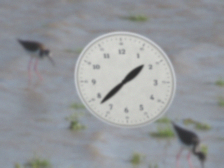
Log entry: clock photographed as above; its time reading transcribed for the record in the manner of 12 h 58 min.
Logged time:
1 h 38 min
